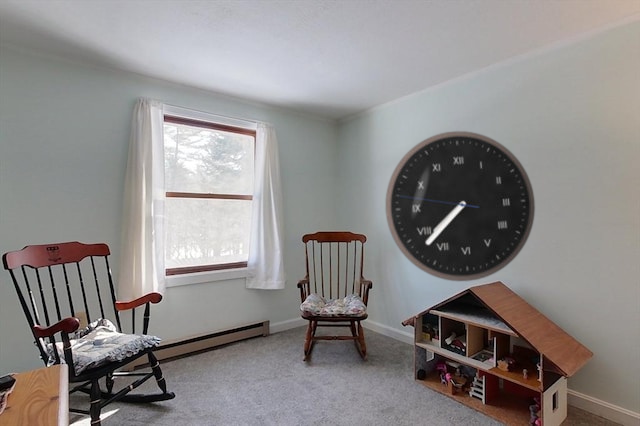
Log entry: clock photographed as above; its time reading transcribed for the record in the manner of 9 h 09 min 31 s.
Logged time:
7 h 37 min 47 s
